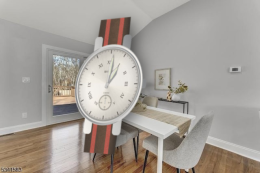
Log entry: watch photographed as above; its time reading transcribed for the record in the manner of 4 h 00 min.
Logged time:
1 h 01 min
